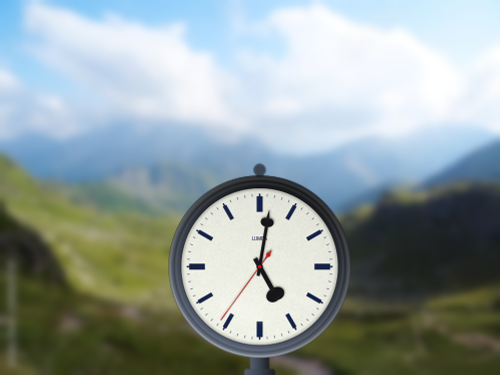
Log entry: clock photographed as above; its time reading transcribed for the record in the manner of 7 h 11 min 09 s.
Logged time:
5 h 01 min 36 s
